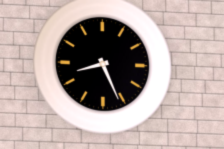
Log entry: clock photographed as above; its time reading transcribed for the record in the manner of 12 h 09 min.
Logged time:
8 h 26 min
